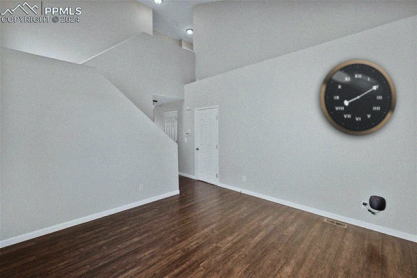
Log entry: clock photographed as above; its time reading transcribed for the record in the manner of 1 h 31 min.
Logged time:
8 h 10 min
